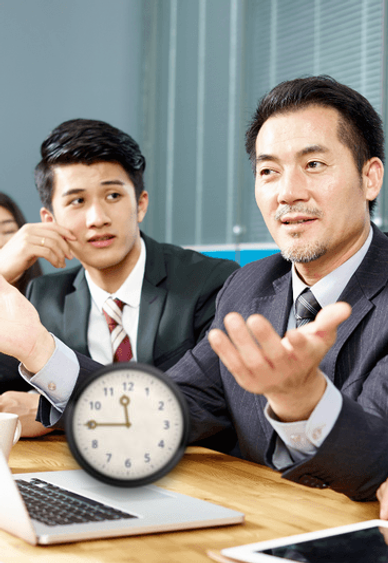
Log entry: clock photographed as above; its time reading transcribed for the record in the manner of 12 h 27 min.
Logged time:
11 h 45 min
